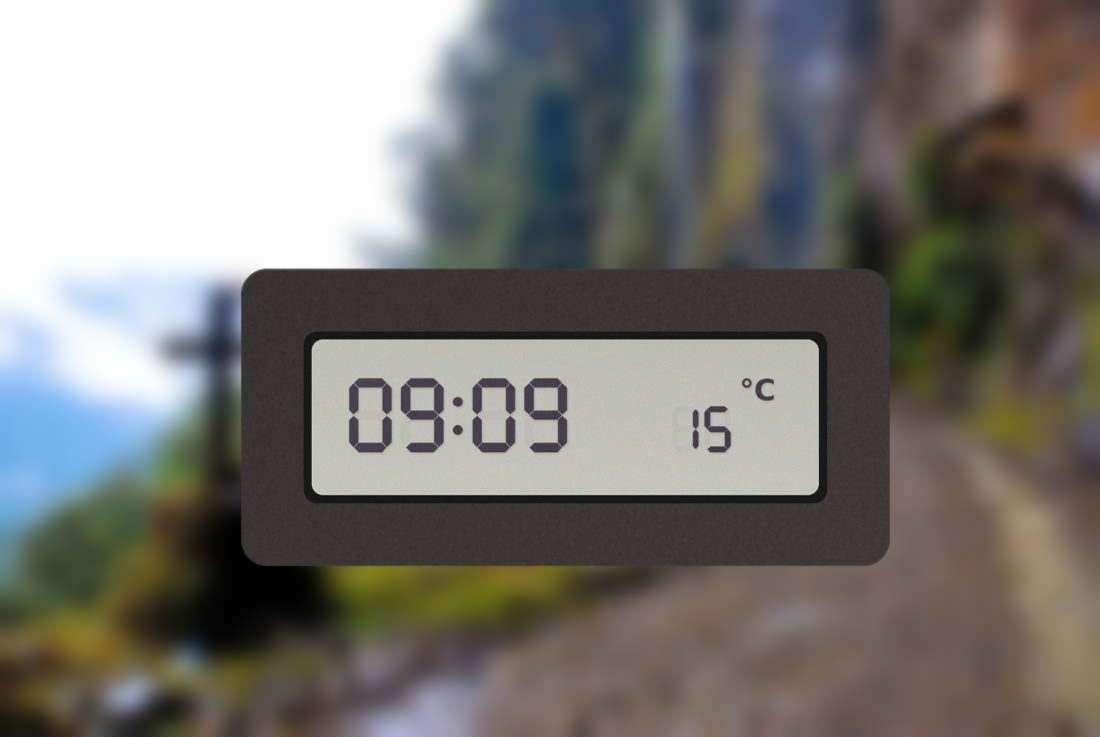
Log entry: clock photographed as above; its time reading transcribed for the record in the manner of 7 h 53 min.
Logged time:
9 h 09 min
